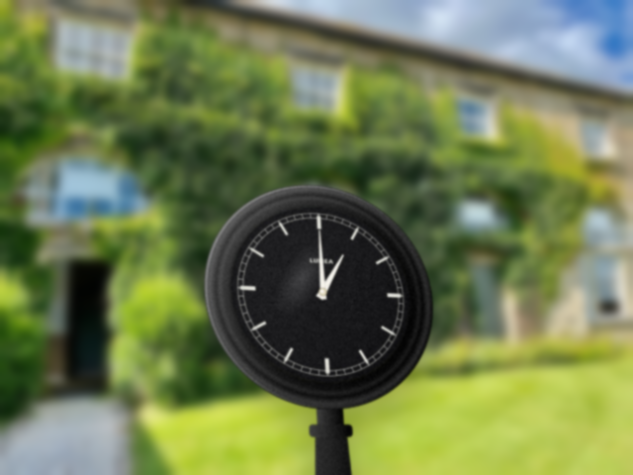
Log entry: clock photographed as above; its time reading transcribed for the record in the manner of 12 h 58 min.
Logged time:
1 h 00 min
